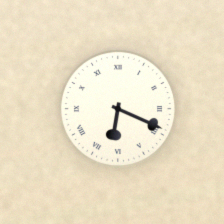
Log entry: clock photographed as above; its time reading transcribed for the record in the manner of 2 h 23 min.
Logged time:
6 h 19 min
